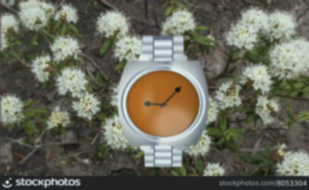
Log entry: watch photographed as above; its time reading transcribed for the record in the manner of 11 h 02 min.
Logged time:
9 h 07 min
